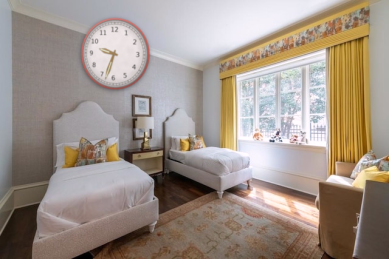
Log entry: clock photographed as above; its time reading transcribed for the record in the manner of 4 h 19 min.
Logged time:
9 h 33 min
